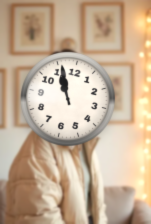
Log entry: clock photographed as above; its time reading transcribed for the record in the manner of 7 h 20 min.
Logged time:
10 h 56 min
